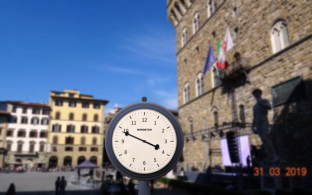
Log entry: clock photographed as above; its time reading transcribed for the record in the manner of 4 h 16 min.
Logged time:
3 h 49 min
